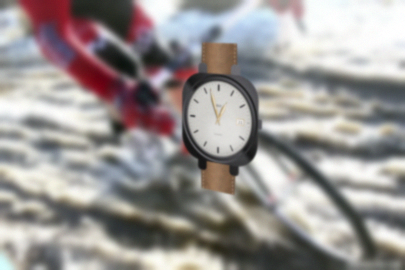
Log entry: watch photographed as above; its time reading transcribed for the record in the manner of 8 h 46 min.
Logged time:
12 h 57 min
